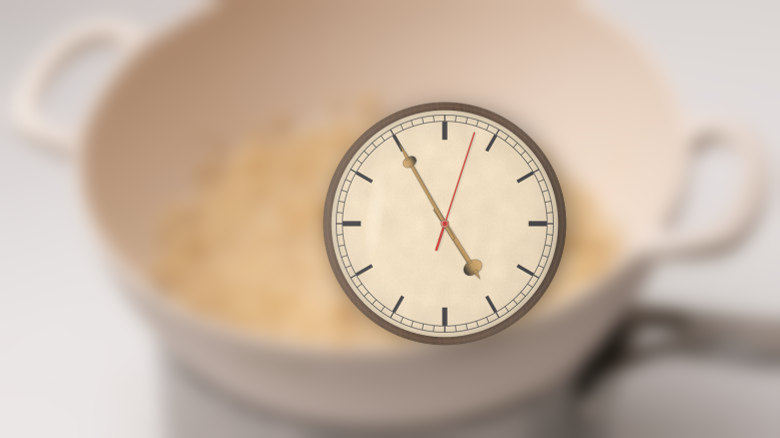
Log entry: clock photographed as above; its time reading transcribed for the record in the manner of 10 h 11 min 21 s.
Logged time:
4 h 55 min 03 s
